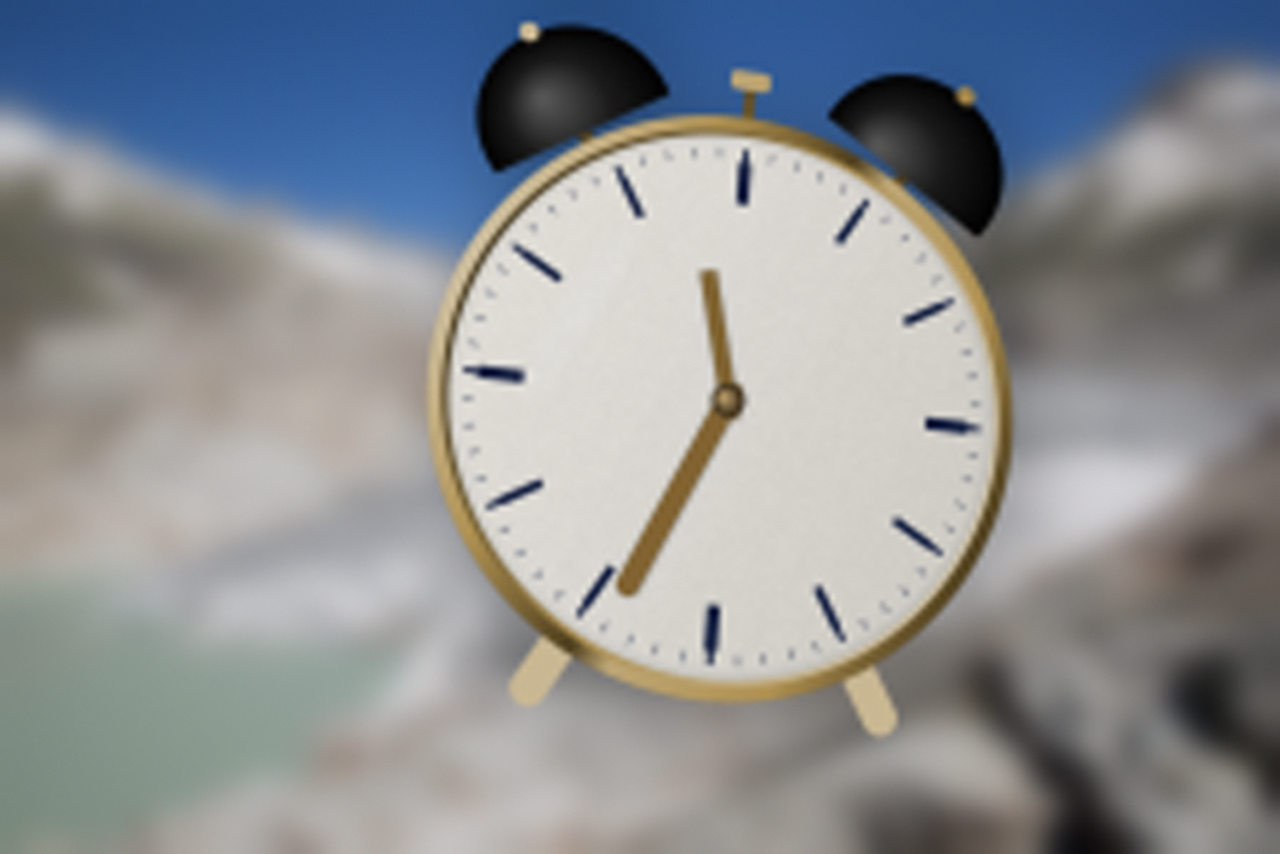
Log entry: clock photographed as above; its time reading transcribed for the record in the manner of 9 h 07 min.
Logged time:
11 h 34 min
